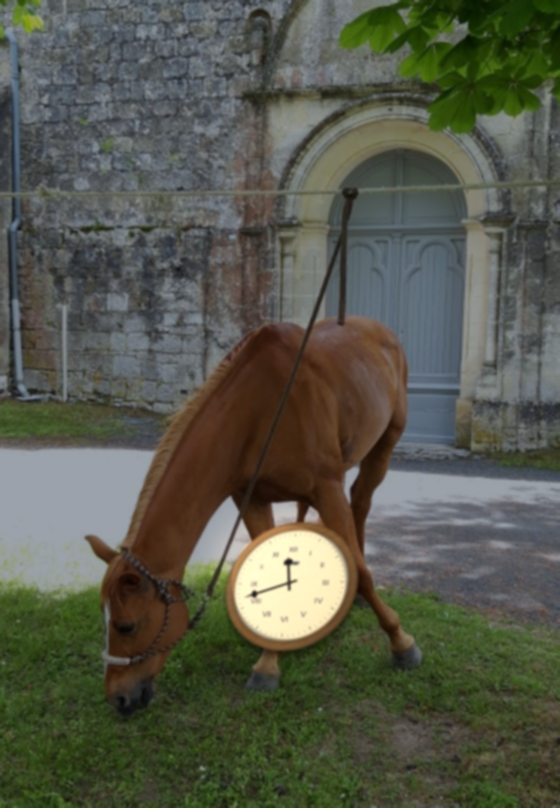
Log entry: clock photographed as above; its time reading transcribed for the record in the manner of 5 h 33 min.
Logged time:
11 h 42 min
